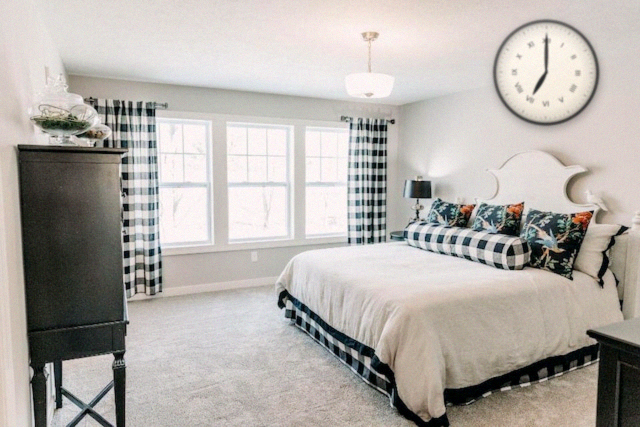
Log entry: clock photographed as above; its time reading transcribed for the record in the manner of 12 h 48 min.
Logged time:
7 h 00 min
